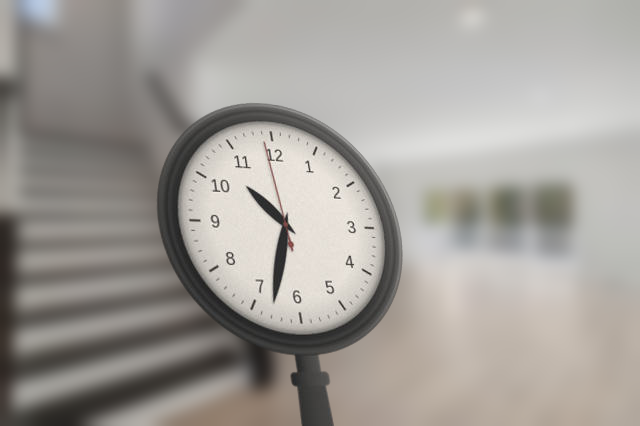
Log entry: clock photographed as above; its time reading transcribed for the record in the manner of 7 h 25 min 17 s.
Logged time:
10 h 32 min 59 s
